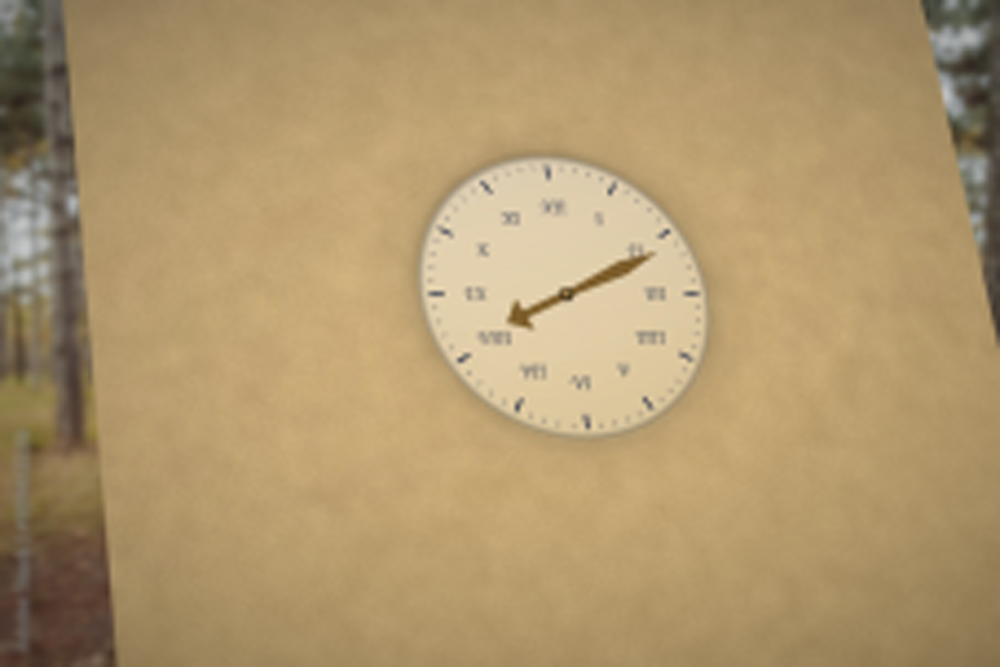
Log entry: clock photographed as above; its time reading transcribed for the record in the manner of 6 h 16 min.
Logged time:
8 h 11 min
